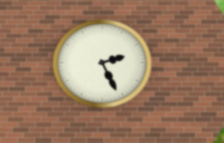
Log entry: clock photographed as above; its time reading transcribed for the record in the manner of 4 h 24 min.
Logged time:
2 h 26 min
